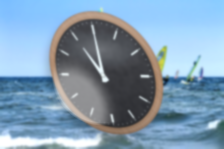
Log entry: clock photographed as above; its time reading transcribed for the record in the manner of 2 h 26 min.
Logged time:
11 h 00 min
